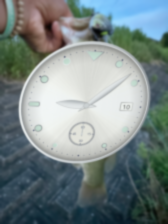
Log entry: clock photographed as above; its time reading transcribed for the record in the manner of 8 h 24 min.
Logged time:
9 h 08 min
